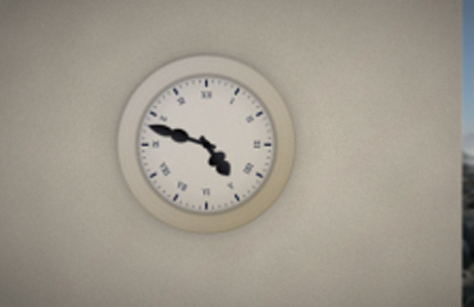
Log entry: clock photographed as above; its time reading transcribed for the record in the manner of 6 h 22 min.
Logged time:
4 h 48 min
